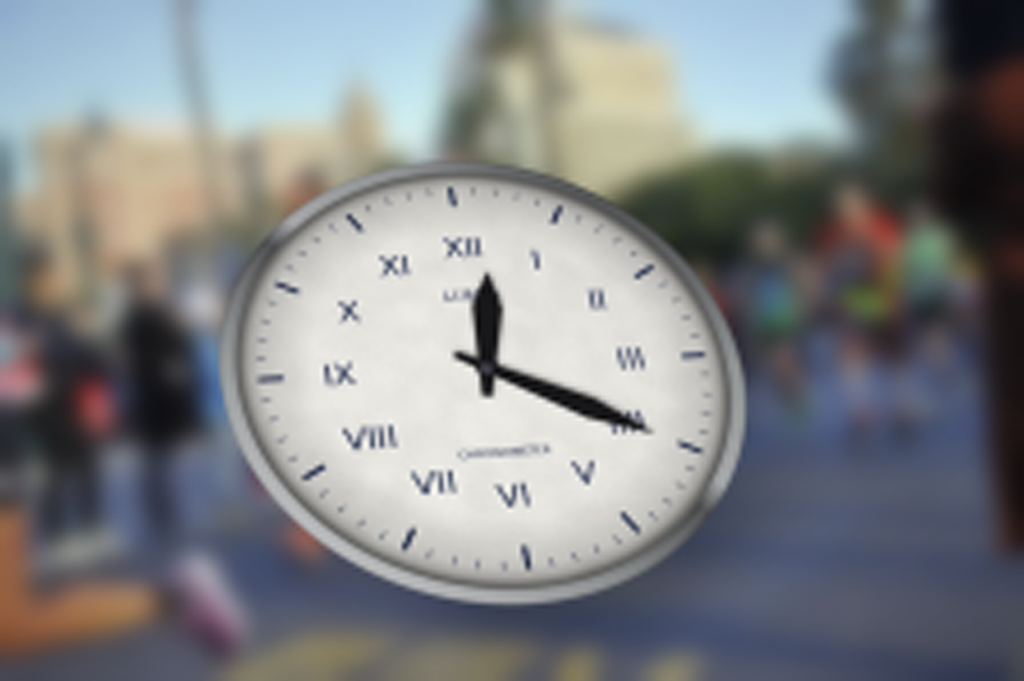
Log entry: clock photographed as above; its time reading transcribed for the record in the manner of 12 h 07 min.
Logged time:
12 h 20 min
